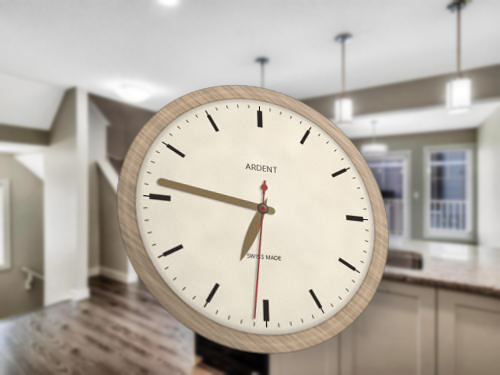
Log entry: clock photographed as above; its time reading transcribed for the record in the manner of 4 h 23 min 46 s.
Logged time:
6 h 46 min 31 s
